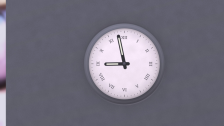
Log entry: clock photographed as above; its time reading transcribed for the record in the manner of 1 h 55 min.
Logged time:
8 h 58 min
